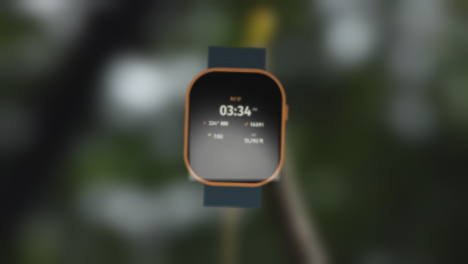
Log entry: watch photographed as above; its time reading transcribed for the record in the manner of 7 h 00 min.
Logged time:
3 h 34 min
